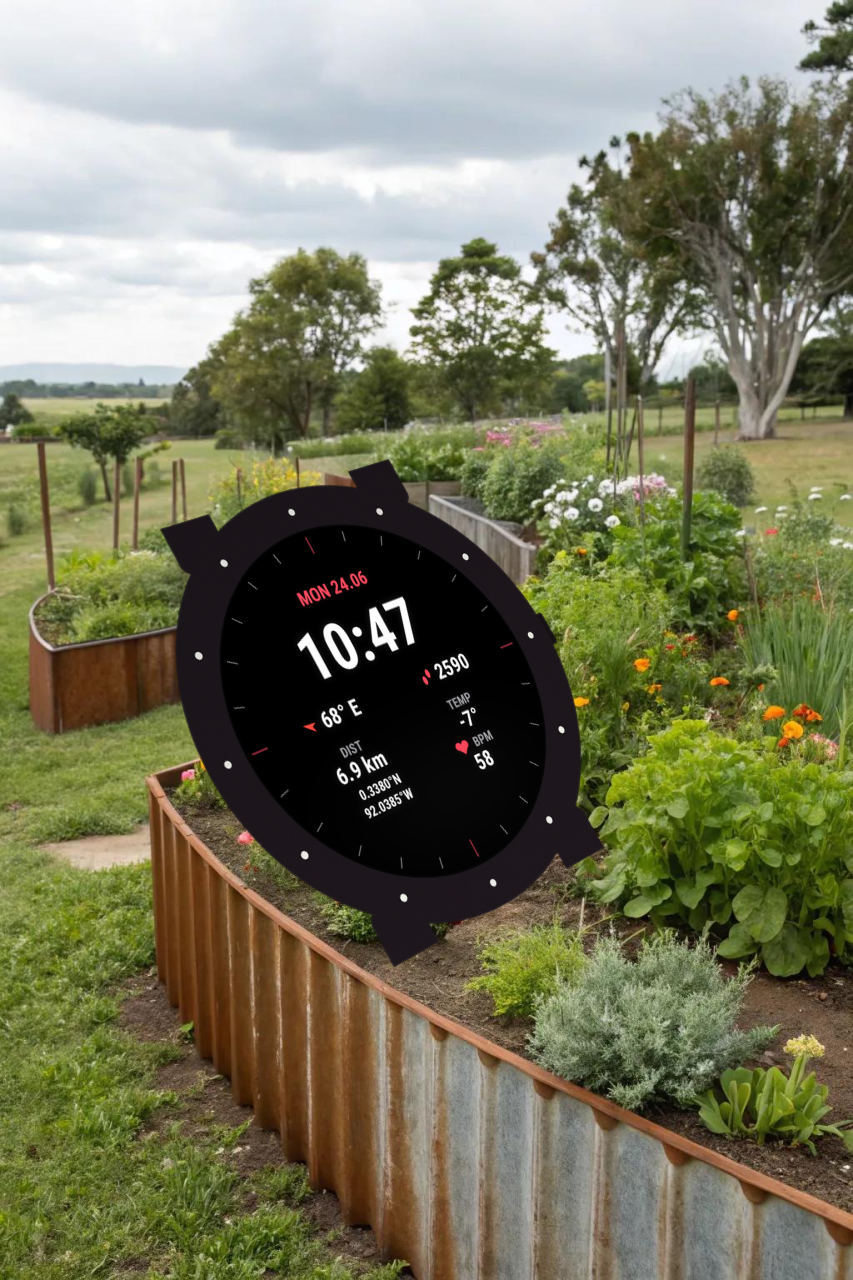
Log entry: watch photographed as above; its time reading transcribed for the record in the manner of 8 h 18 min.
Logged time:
10 h 47 min
